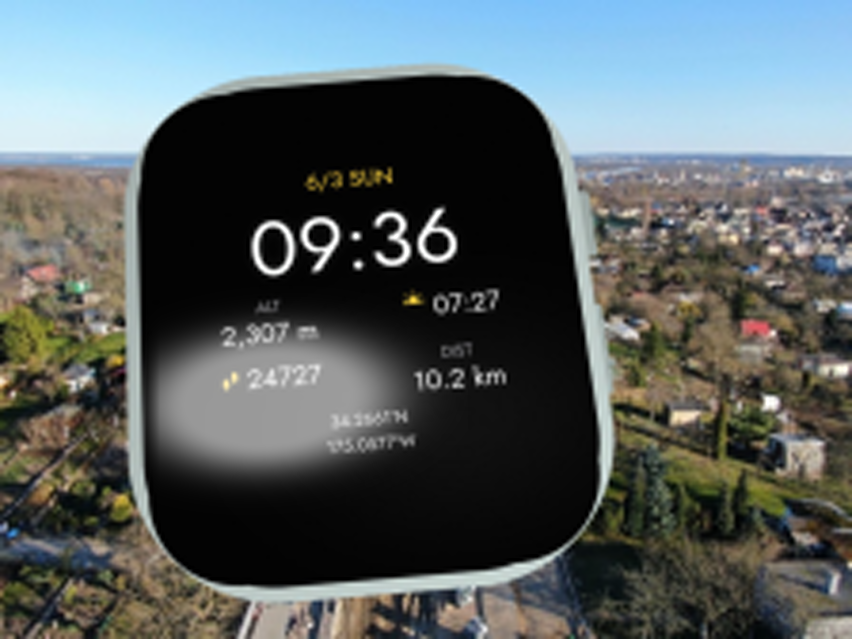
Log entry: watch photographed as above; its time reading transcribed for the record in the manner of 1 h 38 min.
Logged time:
9 h 36 min
